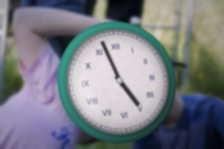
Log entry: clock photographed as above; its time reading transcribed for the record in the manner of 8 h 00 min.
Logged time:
4 h 57 min
